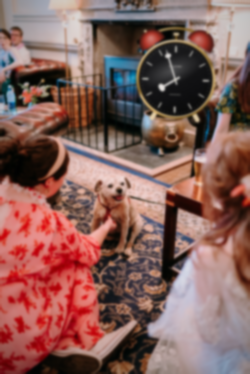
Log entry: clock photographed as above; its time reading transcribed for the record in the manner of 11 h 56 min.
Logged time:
7 h 57 min
